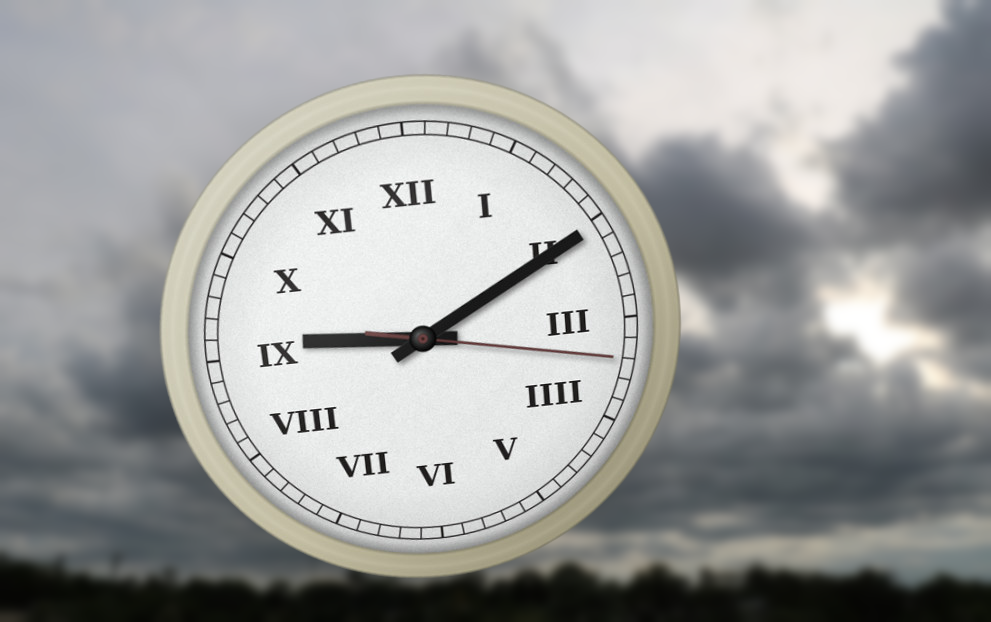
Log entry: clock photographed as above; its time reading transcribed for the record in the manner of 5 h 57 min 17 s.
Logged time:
9 h 10 min 17 s
